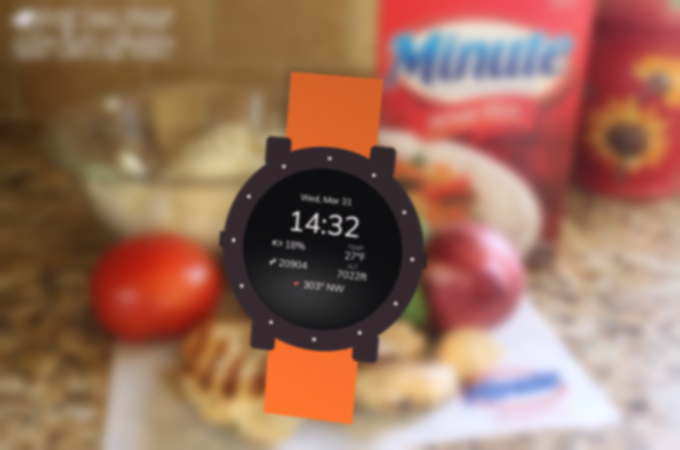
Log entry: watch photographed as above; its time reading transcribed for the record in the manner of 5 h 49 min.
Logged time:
14 h 32 min
